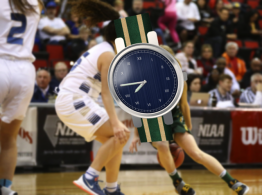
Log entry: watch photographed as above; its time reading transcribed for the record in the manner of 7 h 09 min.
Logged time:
7 h 45 min
